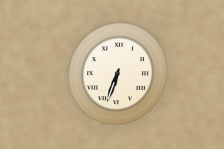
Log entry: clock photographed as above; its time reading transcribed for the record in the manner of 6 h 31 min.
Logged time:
6 h 33 min
